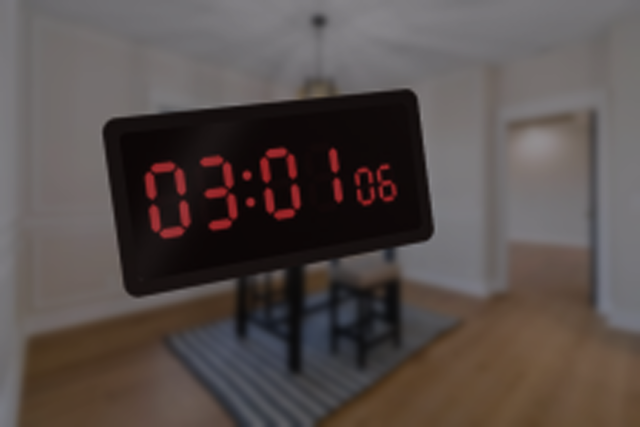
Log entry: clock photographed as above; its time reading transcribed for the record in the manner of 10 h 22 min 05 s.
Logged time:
3 h 01 min 06 s
